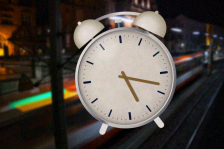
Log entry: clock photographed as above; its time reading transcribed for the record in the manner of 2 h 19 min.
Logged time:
5 h 18 min
